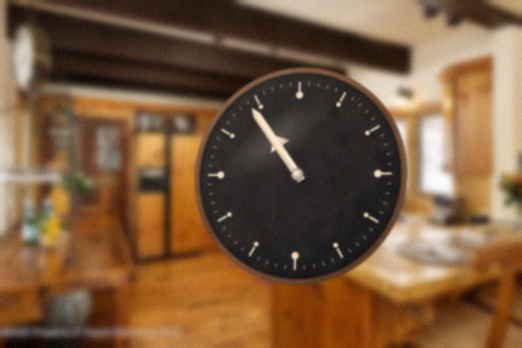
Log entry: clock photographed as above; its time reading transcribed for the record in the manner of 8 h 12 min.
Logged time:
10 h 54 min
